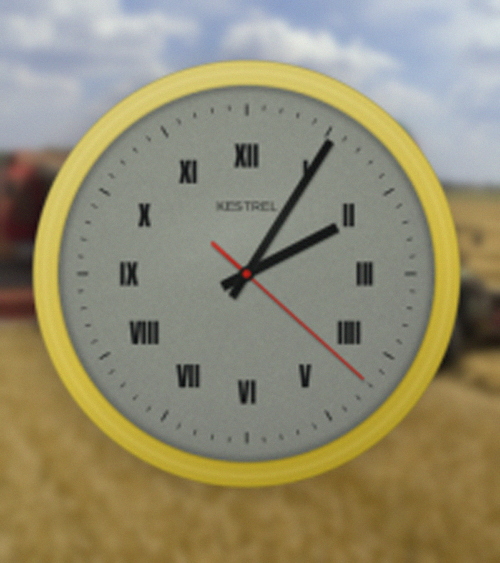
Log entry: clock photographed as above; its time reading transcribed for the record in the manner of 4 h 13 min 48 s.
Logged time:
2 h 05 min 22 s
